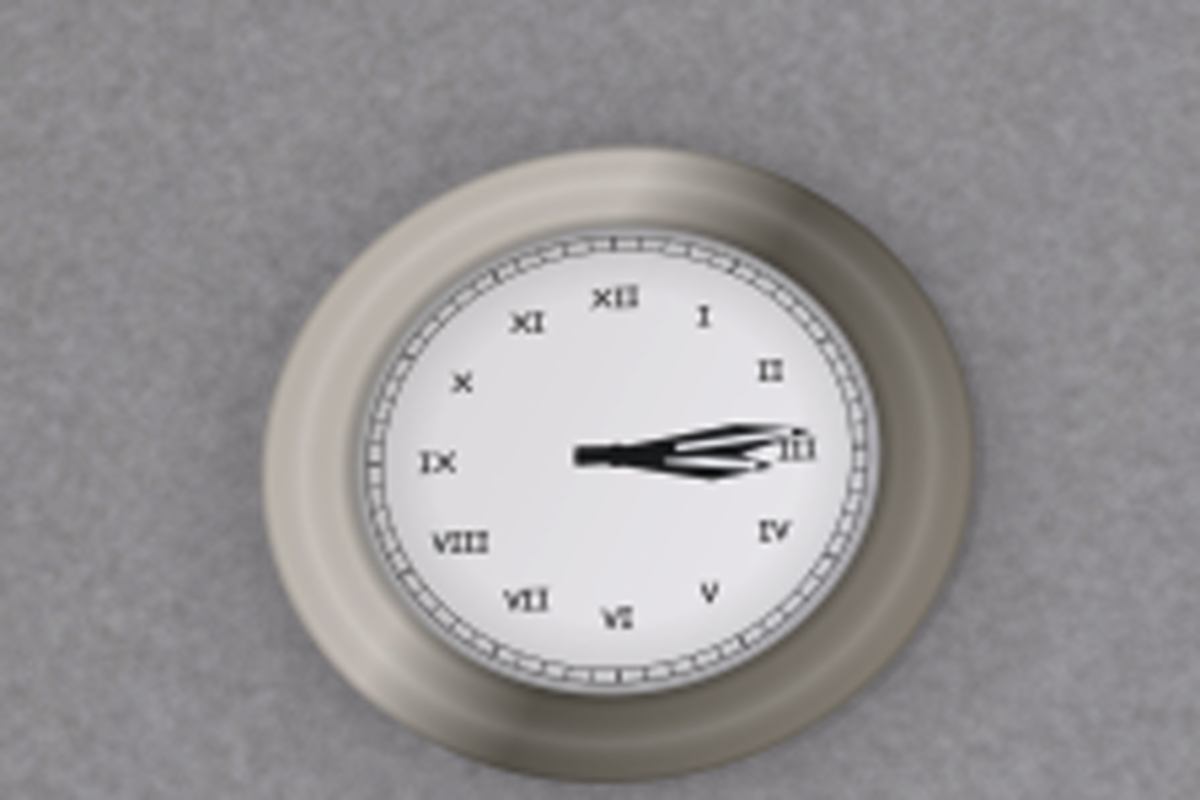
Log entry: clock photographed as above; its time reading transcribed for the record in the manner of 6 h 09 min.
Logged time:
3 h 14 min
